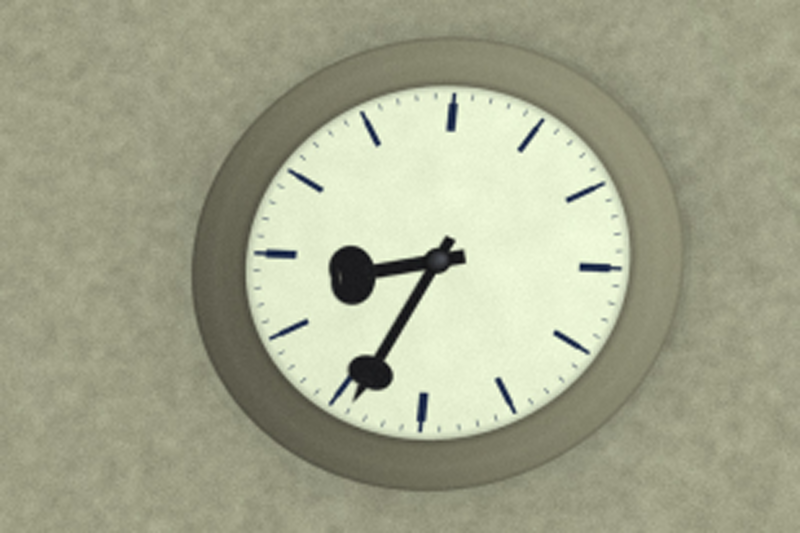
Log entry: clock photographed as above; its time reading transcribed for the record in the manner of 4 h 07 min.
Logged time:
8 h 34 min
